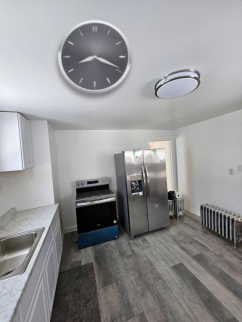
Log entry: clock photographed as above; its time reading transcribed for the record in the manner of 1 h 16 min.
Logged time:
8 h 19 min
